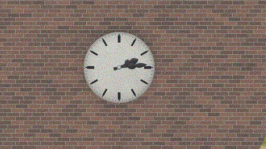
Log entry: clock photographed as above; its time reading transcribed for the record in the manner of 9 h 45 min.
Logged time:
2 h 14 min
